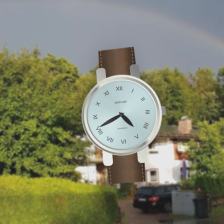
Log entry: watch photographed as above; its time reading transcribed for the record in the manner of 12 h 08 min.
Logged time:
4 h 41 min
